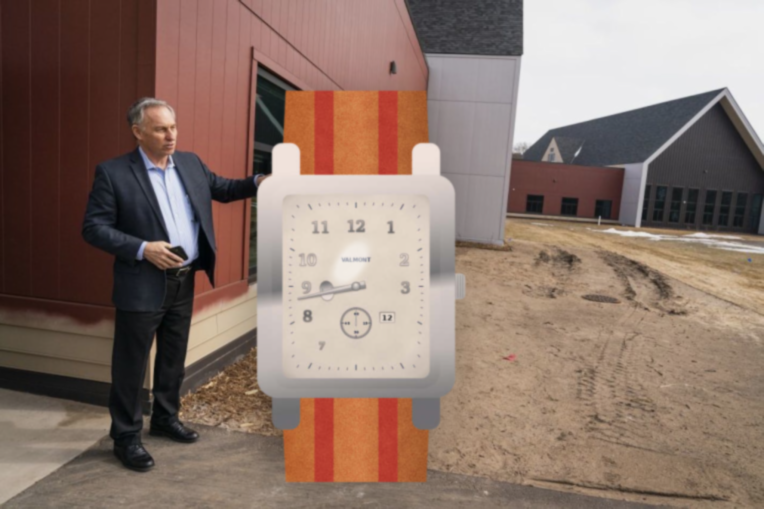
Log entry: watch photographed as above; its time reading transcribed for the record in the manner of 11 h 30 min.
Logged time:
8 h 43 min
